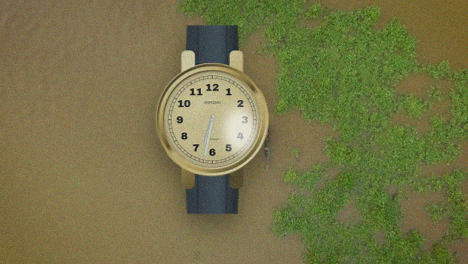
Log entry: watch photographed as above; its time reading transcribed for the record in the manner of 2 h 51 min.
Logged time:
6 h 32 min
